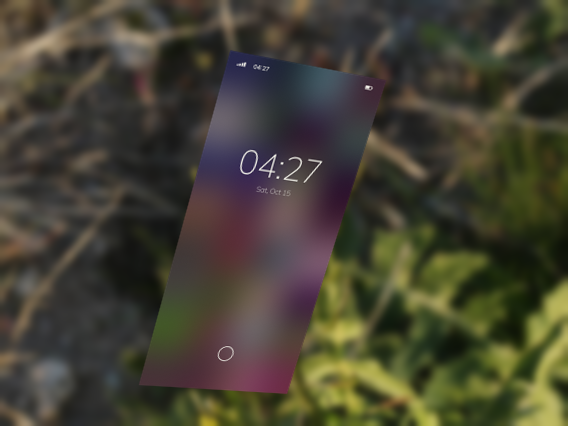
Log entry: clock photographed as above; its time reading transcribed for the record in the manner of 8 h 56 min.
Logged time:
4 h 27 min
